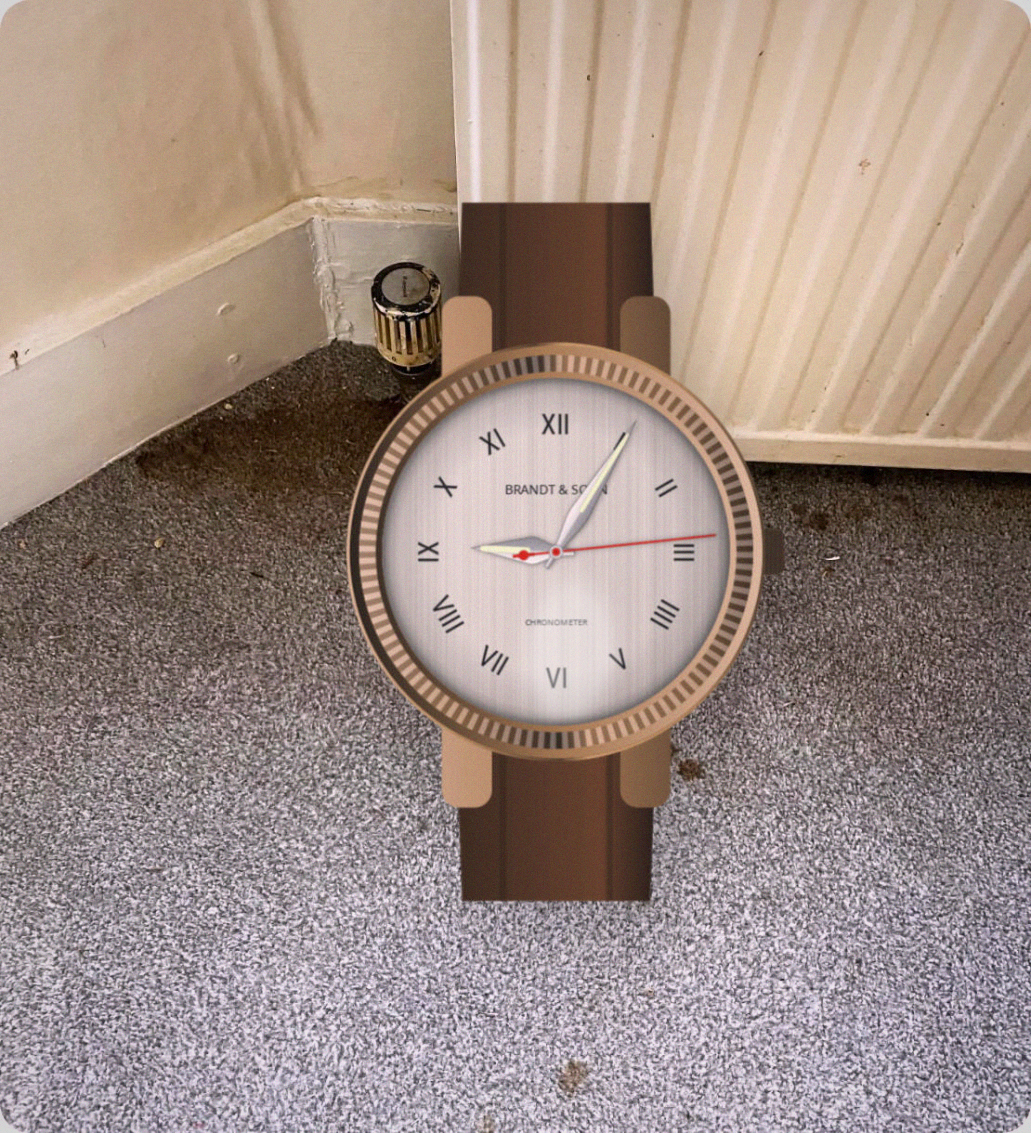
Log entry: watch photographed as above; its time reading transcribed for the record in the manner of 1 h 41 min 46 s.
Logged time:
9 h 05 min 14 s
